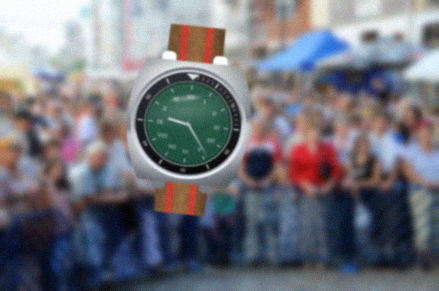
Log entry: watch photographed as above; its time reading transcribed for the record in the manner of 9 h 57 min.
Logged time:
9 h 24 min
